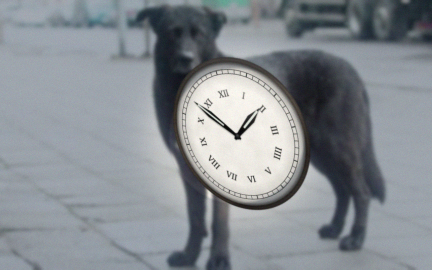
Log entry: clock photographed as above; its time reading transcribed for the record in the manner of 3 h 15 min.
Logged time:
1 h 53 min
